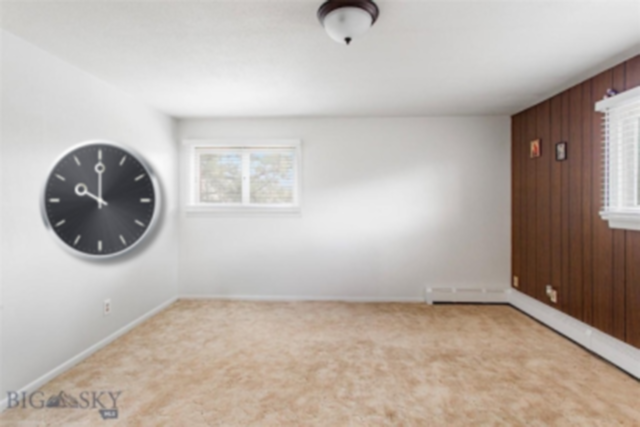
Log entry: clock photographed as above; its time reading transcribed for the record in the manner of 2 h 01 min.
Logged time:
10 h 00 min
